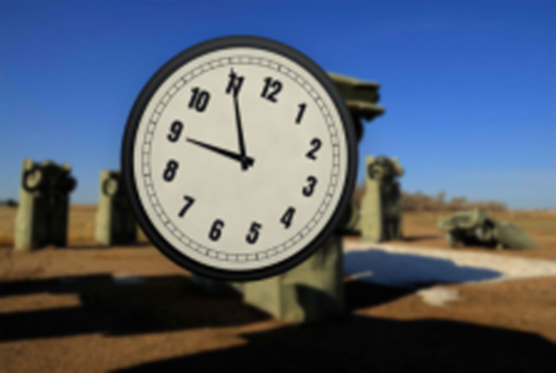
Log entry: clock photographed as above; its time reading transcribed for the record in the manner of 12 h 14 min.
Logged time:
8 h 55 min
